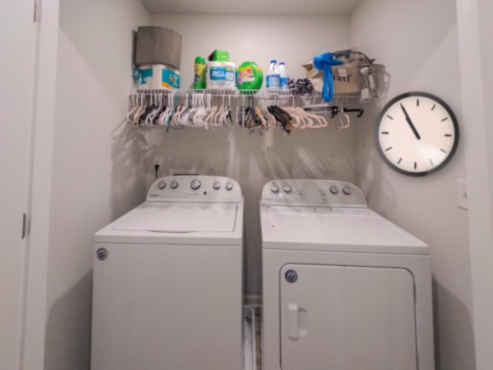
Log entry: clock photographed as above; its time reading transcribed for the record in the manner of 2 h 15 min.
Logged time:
10 h 55 min
